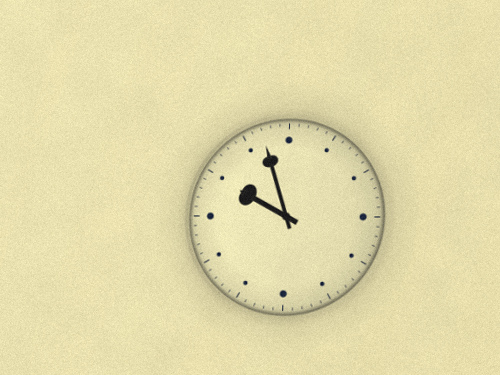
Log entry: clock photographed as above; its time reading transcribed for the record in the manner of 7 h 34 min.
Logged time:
9 h 57 min
